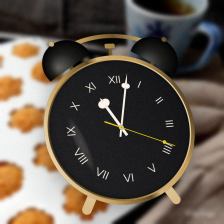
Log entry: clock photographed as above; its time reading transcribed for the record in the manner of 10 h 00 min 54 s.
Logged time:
11 h 02 min 19 s
